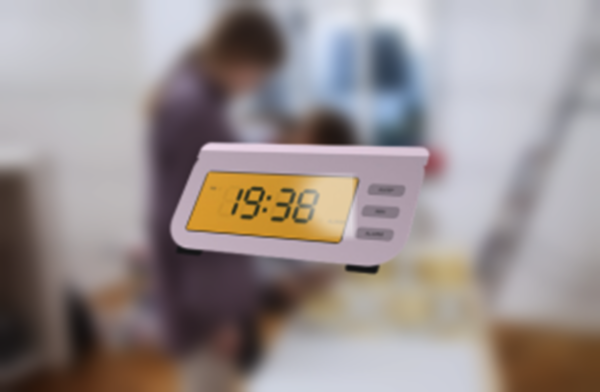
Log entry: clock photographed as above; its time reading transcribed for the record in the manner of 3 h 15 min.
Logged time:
19 h 38 min
